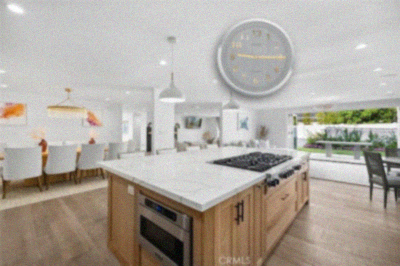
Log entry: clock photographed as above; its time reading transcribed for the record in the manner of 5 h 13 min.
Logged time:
9 h 15 min
